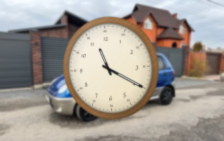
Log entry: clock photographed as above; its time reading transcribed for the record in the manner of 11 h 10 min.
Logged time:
11 h 20 min
